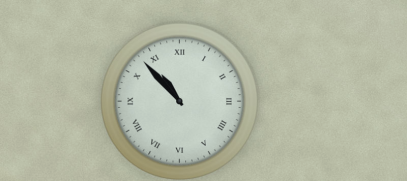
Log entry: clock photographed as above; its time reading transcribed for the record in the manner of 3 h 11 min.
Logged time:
10 h 53 min
